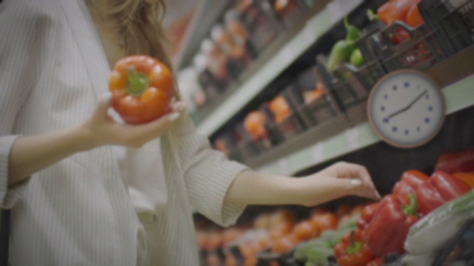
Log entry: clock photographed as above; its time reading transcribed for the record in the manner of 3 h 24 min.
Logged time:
8 h 08 min
